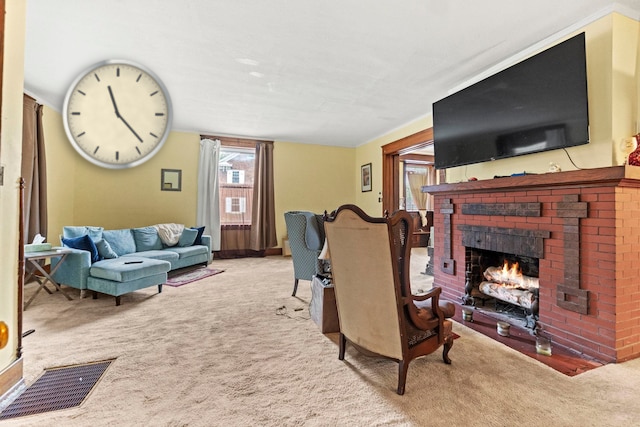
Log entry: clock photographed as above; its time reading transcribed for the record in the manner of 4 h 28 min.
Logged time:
11 h 23 min
